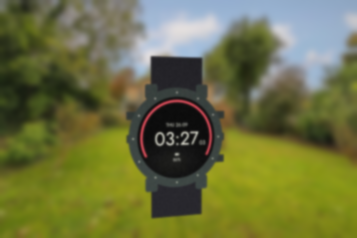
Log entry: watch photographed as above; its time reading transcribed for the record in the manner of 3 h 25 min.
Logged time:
3 h 27 min
